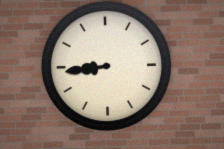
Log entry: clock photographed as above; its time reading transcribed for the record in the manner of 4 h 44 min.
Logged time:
8 h 44 min
